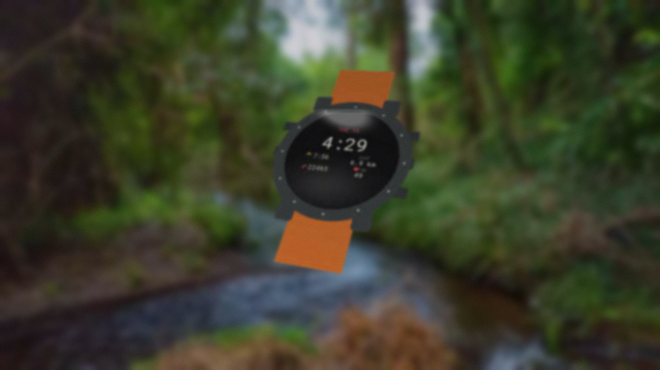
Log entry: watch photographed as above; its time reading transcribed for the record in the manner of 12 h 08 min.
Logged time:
4 h 29 min
